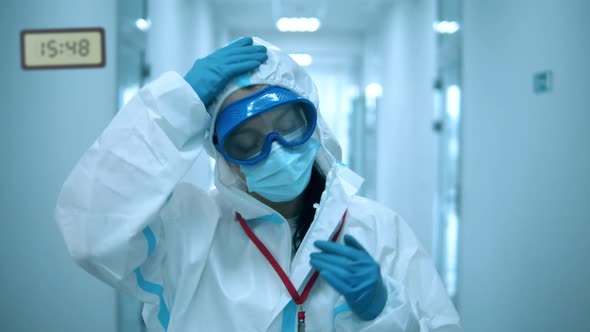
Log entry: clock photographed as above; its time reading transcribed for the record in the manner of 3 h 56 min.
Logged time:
15 h 48 min
